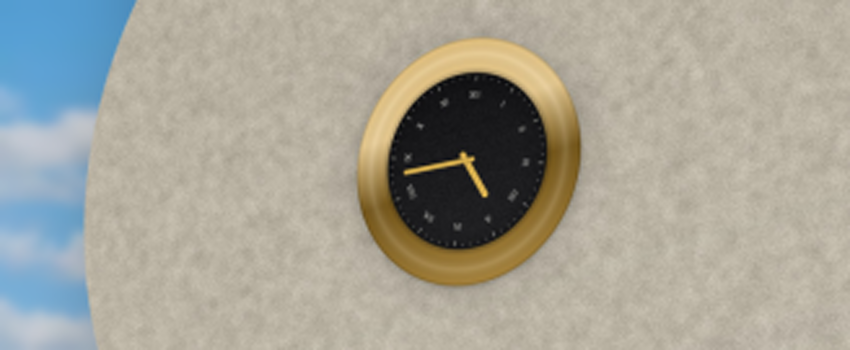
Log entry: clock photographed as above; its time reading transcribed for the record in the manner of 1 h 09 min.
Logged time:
4 h 43 min
